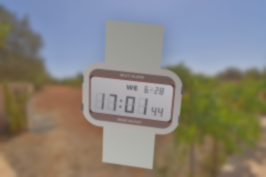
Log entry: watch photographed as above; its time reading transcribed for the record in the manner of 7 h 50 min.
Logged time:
17 h 01 min
